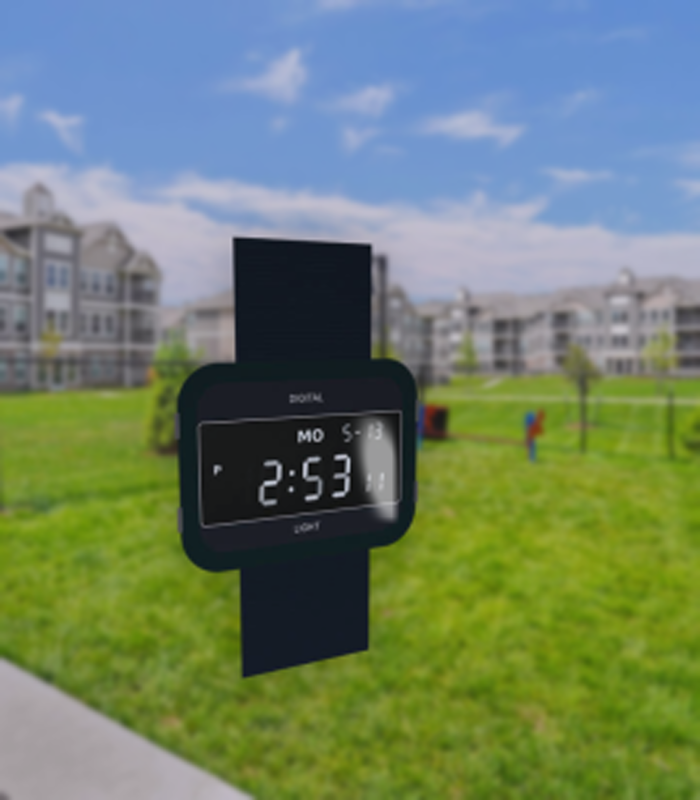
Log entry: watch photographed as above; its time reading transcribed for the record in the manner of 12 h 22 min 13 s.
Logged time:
2 h 53 min 11 s
